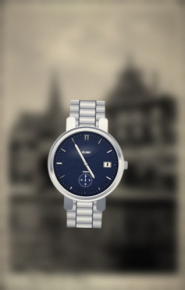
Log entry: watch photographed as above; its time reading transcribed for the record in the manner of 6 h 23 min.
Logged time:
4 h 55 min
